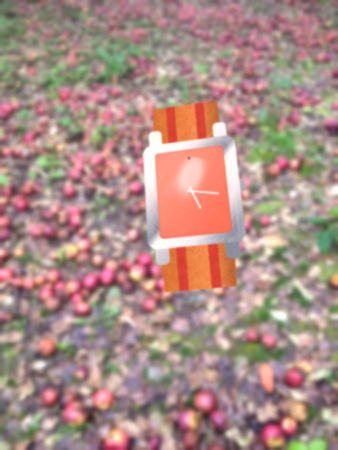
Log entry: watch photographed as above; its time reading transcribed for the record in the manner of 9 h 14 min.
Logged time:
5 h 17 min
